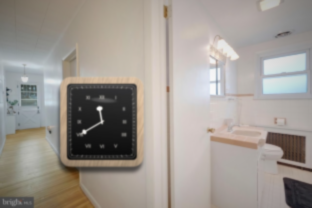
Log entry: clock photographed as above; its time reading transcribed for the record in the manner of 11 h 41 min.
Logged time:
11 h 40 min
